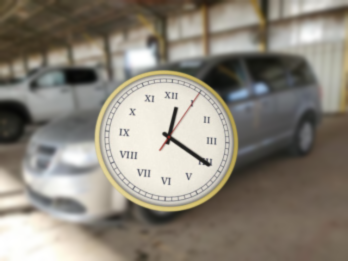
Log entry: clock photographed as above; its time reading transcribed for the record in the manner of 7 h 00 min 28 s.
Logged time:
12 h 20 min 05 s
